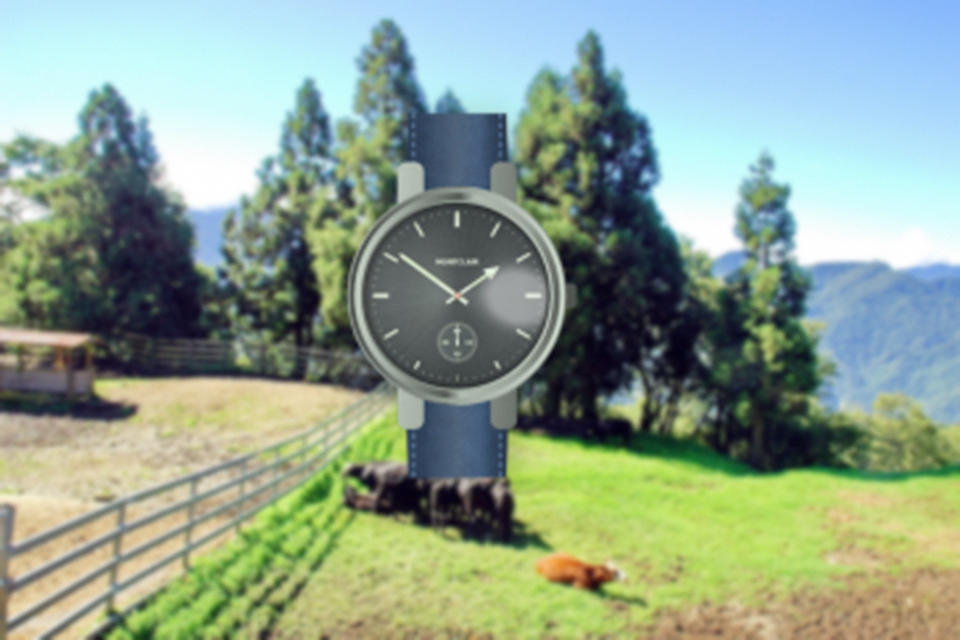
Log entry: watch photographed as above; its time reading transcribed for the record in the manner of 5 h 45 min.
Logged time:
1 h 51 min
